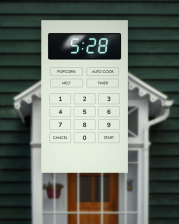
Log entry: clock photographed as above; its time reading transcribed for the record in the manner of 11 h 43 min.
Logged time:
5 h 28 min
